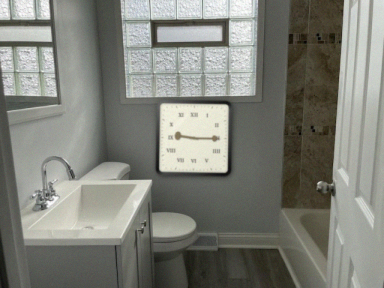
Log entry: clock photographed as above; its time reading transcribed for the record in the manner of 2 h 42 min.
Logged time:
9 h 15 min
